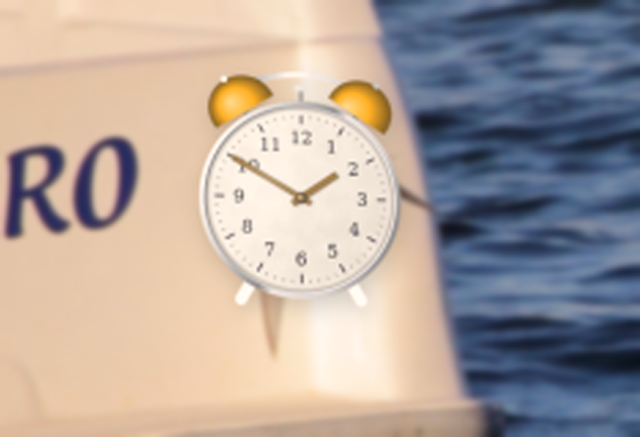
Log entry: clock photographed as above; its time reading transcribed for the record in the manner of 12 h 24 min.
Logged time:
1 h 50 min
